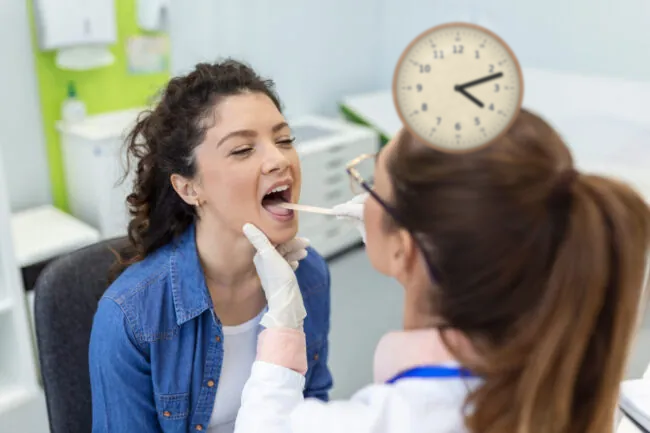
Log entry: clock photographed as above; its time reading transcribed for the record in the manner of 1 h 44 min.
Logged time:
4 h 12 min
